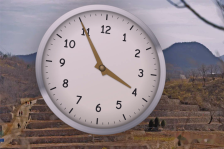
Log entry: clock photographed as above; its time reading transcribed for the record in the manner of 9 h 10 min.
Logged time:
3 h 55 min
